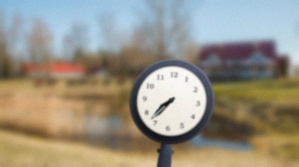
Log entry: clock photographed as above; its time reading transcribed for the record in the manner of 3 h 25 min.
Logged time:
7 h 37 min
